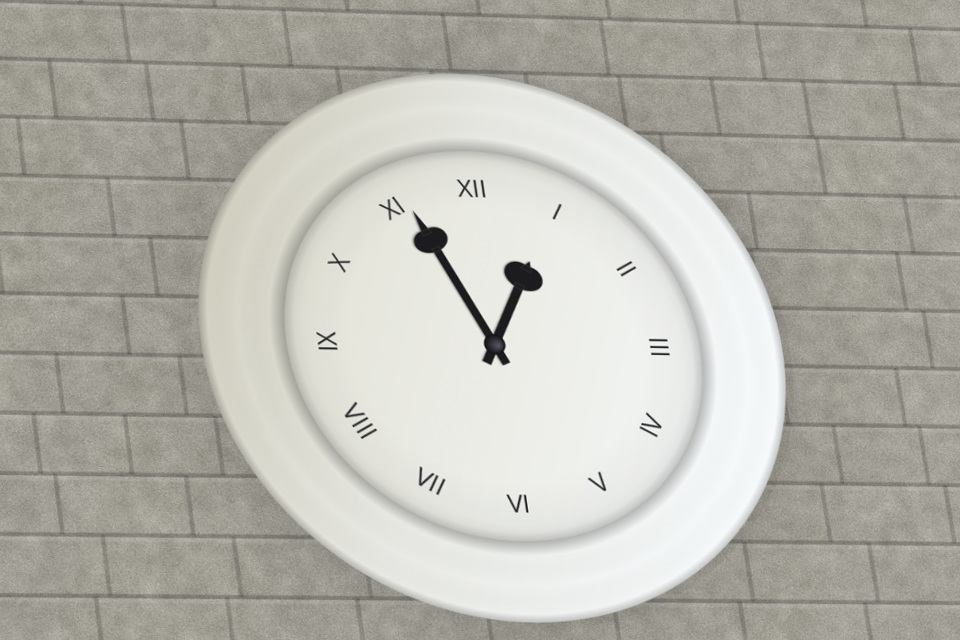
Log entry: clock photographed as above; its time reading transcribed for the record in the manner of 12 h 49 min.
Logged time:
12 h 56 min
